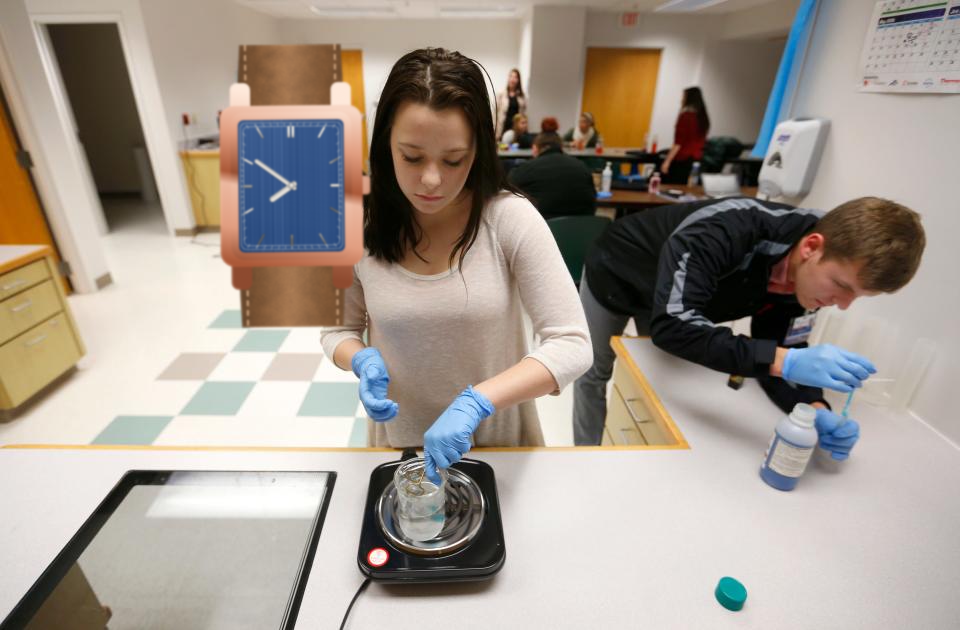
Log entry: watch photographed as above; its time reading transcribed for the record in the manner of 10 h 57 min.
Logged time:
7 h 51 min
